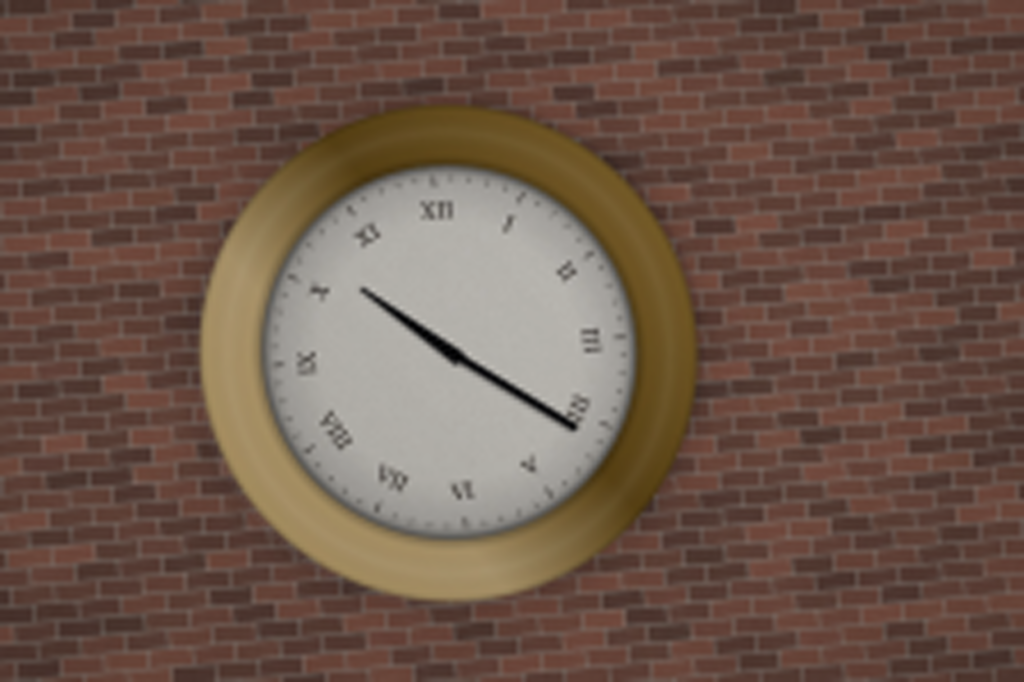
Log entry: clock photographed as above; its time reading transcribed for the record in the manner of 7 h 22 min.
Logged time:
10 h 21 min
